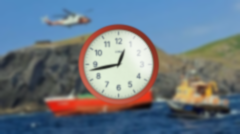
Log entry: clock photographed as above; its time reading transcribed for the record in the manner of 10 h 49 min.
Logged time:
12 h 43 min
